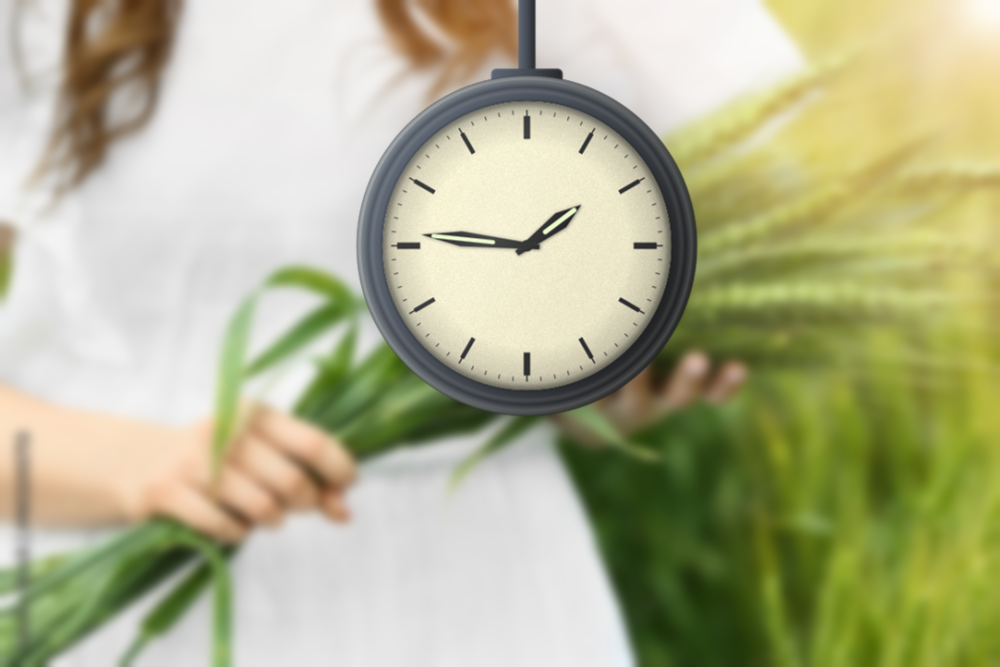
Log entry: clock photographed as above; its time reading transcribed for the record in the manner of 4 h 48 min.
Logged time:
1 h 46 min
